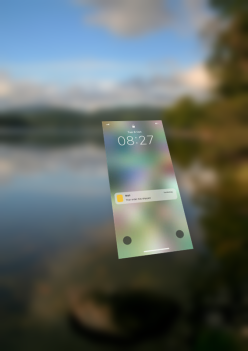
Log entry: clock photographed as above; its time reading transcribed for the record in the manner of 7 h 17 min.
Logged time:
8 h 27 min
